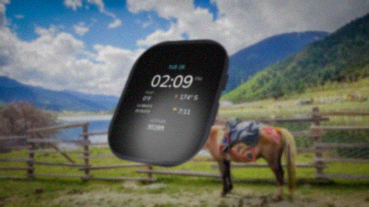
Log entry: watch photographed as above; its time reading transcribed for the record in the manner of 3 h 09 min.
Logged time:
2 h 09 min
